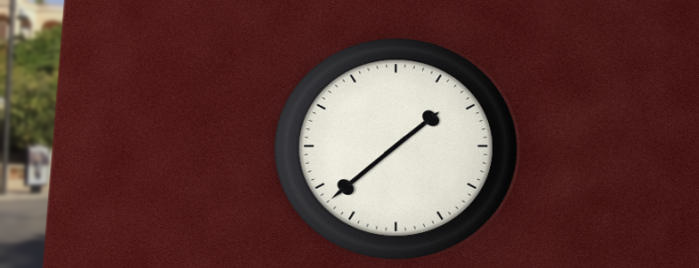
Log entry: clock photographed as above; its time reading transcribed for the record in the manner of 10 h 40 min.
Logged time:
1 h 38 min
